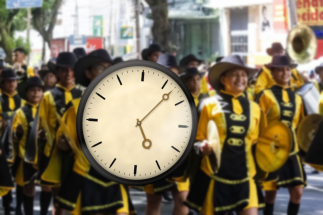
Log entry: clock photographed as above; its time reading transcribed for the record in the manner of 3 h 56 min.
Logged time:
5 h 07 min
